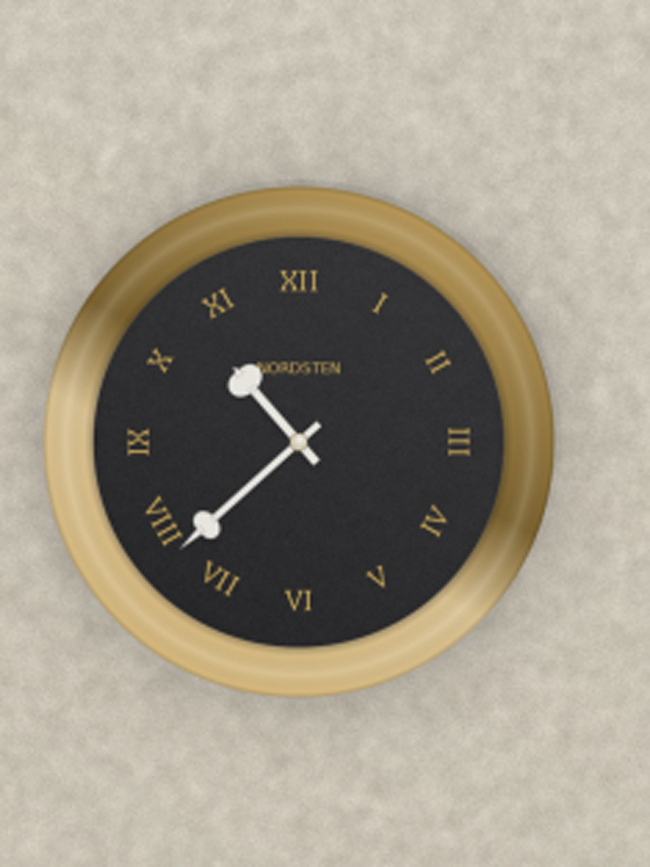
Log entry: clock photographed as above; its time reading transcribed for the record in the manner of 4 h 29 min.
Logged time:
10 h 38 min
